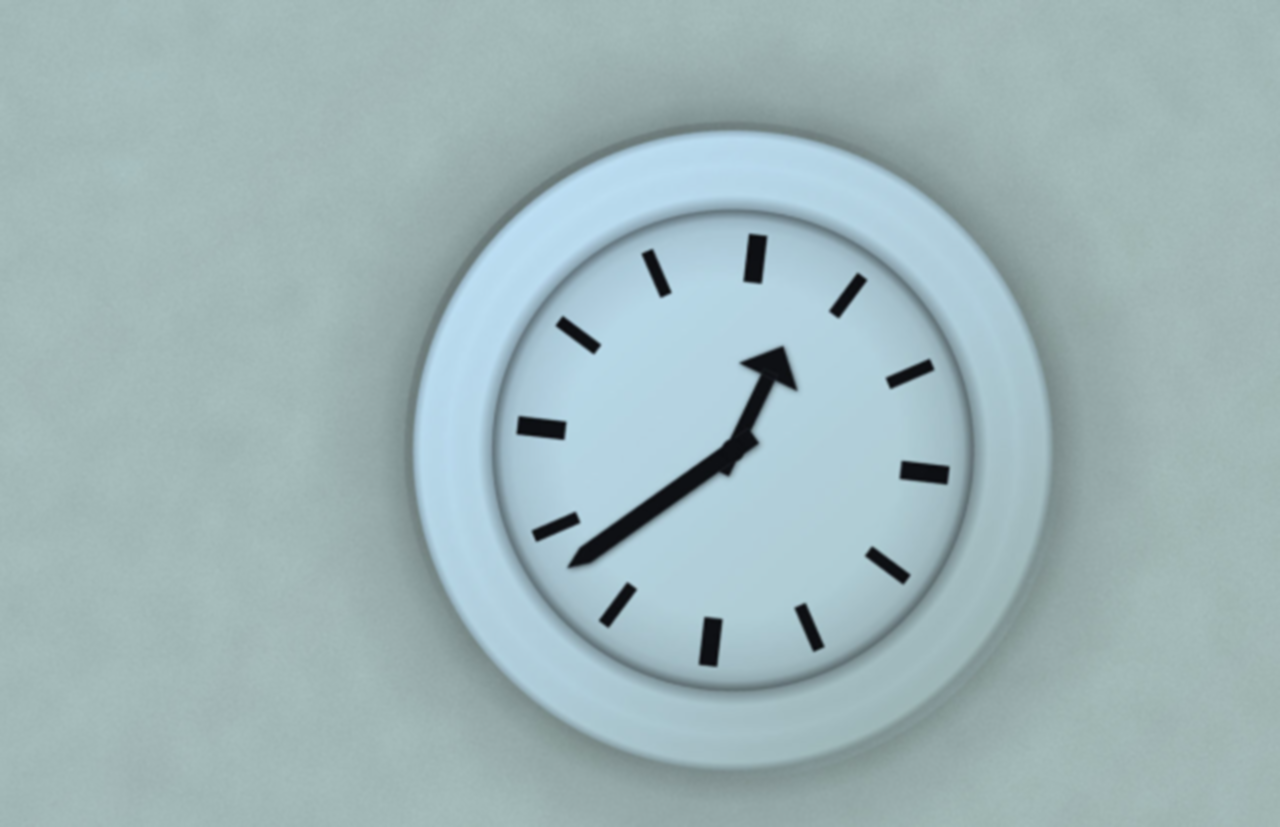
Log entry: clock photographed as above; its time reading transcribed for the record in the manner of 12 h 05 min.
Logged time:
12 h 38 min
